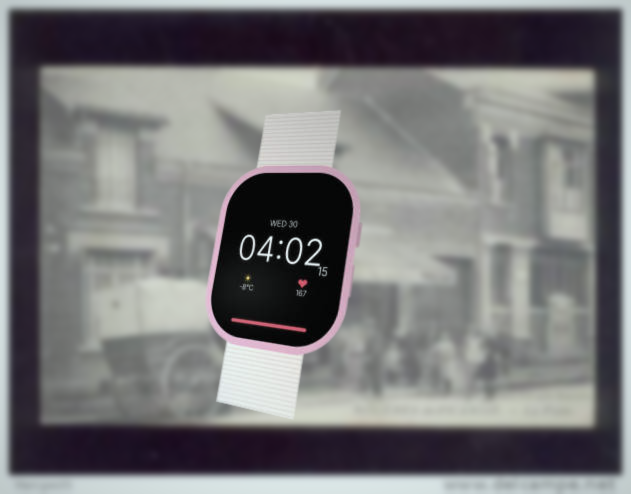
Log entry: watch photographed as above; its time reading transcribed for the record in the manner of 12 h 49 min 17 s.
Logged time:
4 h 02 min 15 s
